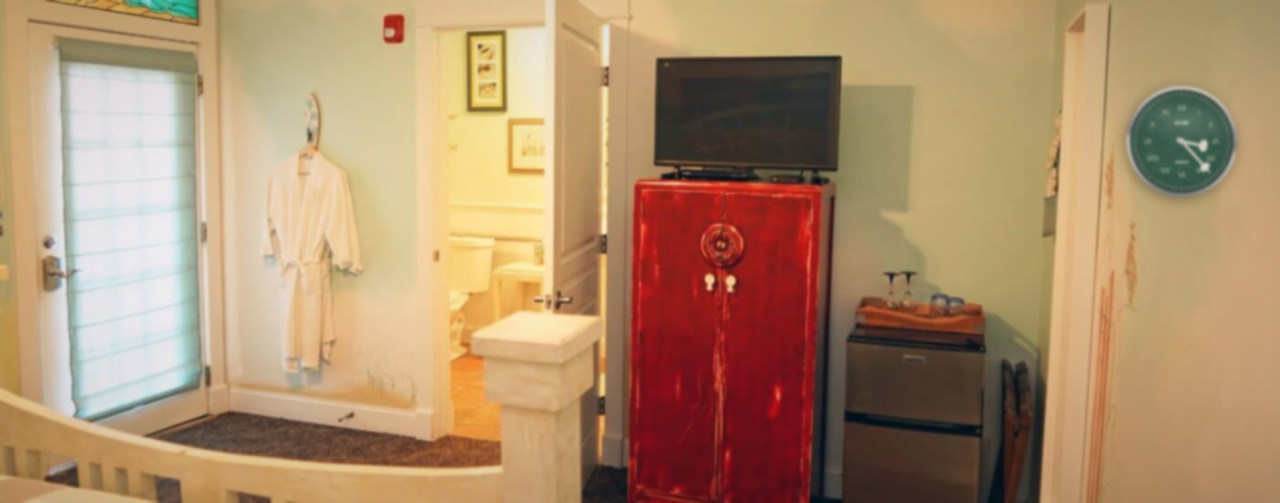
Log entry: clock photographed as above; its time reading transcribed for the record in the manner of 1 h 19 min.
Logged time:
3 h 23 min
